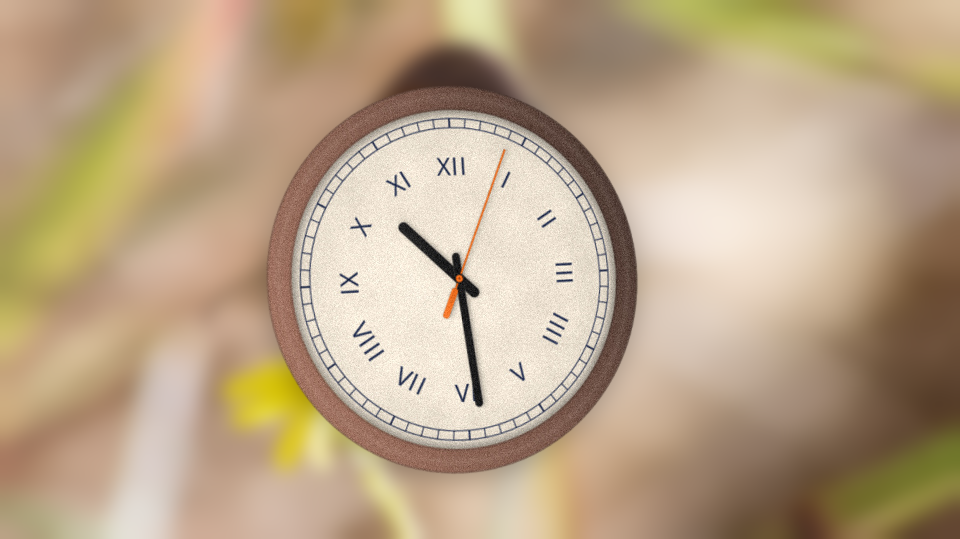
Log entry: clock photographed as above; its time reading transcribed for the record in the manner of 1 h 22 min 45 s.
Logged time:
10 h 29 min 04 s
